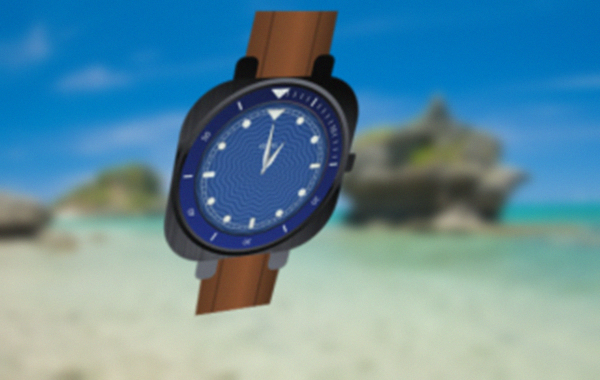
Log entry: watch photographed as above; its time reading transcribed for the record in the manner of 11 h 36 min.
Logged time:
1 h 00 min
